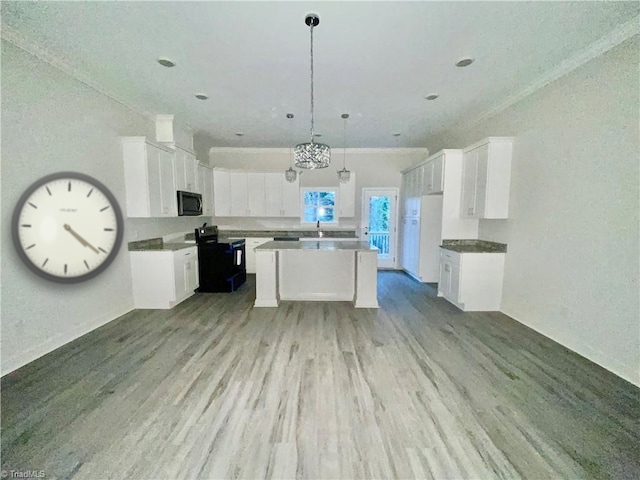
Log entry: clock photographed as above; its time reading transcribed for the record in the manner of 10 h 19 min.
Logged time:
4 h 21 min
